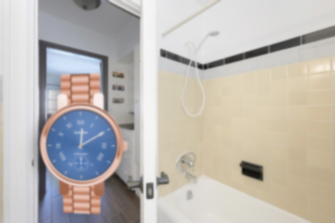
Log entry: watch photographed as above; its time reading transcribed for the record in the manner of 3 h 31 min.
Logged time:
12 h 10 min
